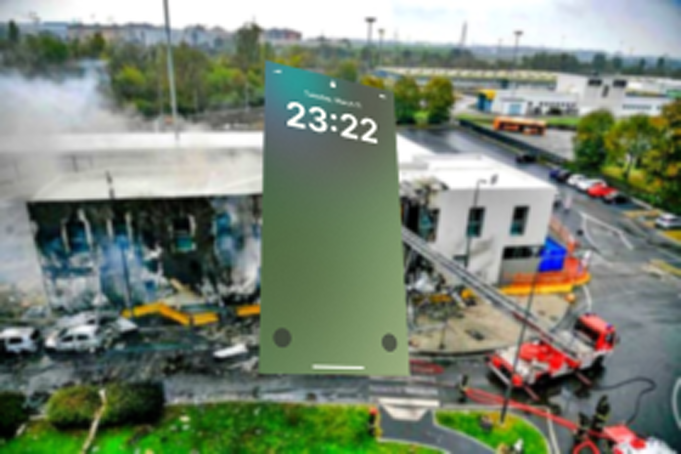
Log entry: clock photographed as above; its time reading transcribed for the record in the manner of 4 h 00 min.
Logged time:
23 h 22 min
